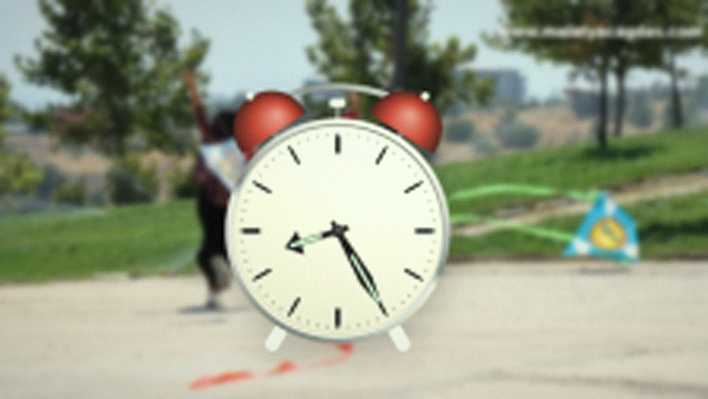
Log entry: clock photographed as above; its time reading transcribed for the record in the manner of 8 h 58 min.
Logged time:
8 h 25 min
